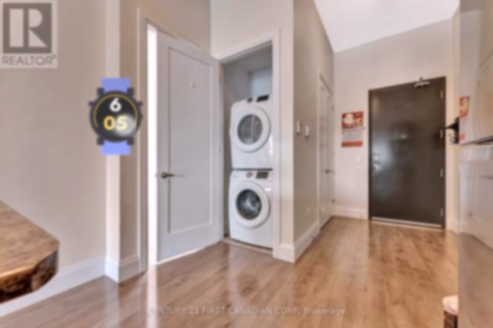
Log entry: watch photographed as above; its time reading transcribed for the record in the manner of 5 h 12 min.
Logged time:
6 h 05 min
